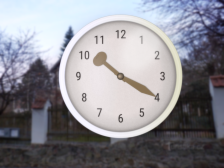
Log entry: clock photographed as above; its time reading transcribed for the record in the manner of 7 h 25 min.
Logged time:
10 h 20 min
